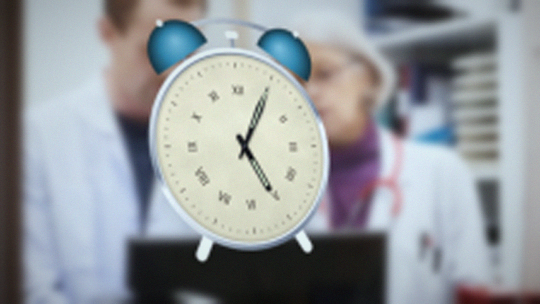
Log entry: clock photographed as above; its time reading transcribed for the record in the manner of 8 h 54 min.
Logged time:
5 h 05 min
